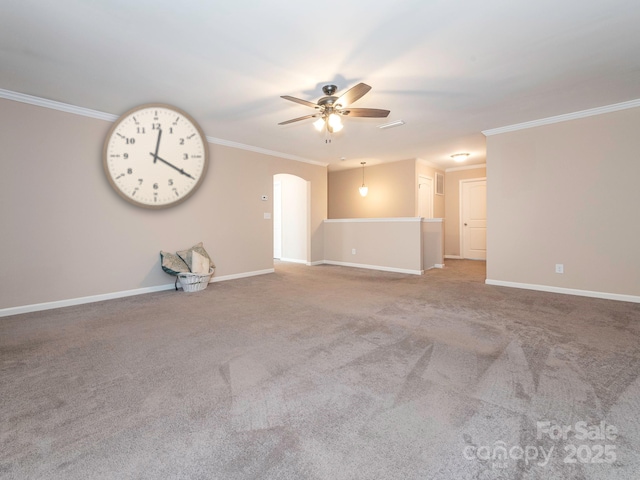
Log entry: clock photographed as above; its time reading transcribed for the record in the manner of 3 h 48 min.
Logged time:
12 h 20 min
